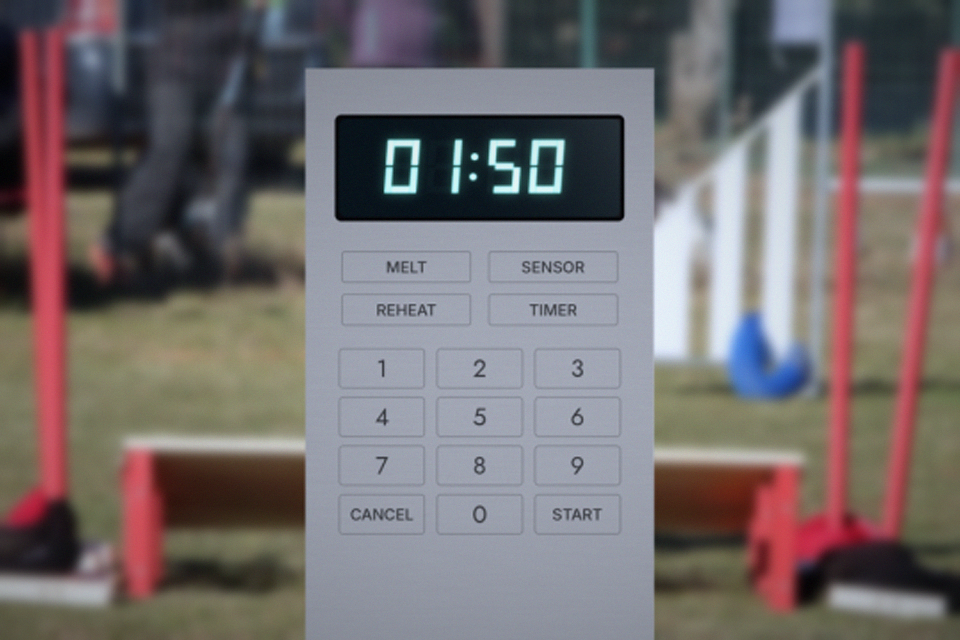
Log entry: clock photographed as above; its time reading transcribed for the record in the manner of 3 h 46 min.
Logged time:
1 h 50 min
